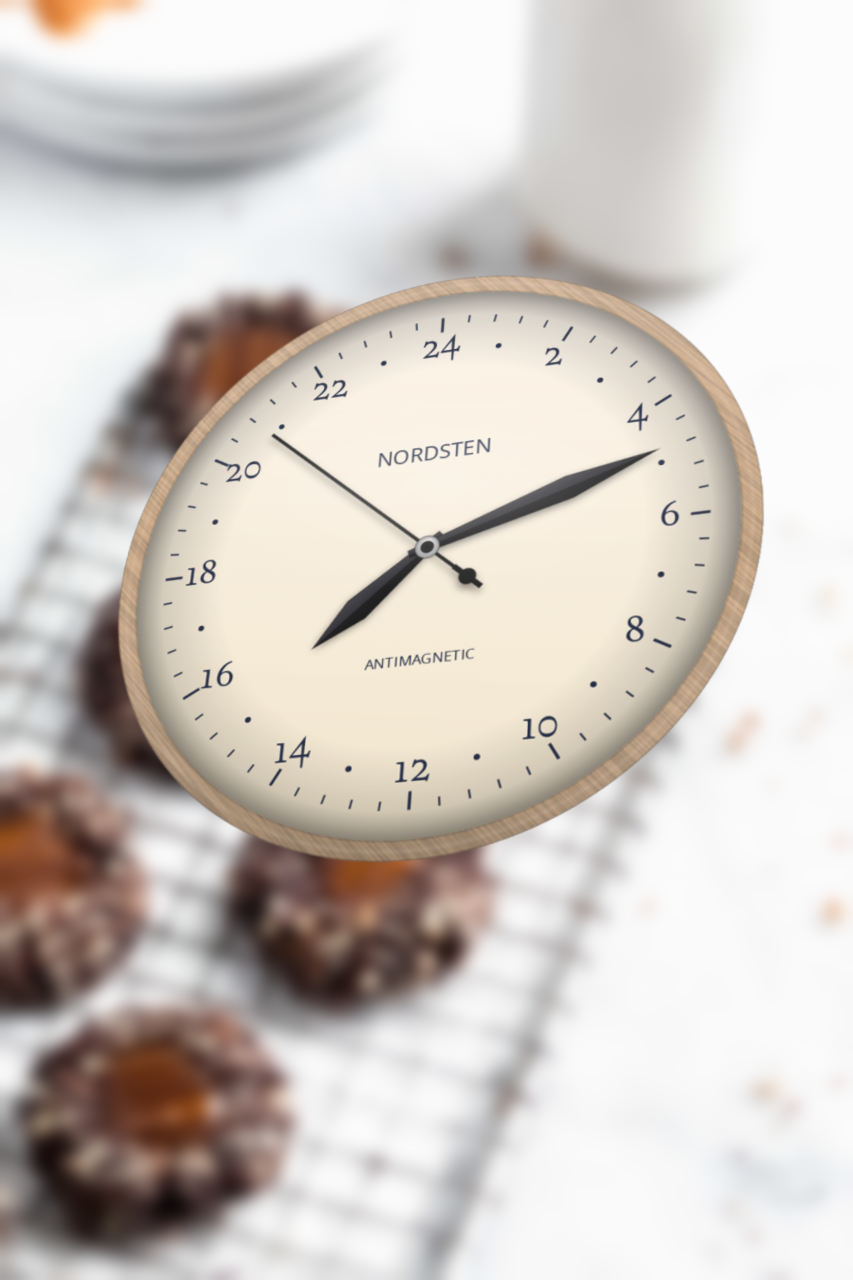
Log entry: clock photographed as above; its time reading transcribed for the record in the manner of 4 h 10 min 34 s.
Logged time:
15 h 11 min 52 s
